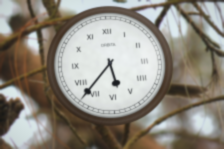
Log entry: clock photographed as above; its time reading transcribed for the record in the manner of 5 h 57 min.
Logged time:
5 h 37 min
